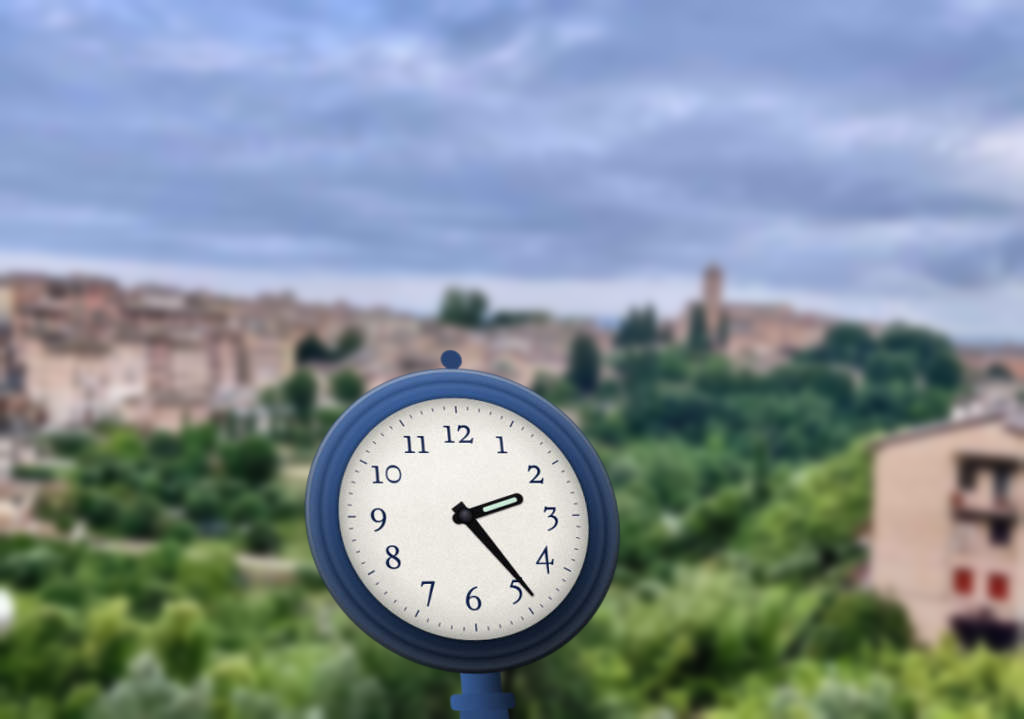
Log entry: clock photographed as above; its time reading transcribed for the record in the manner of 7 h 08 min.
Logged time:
2 h 24 min
